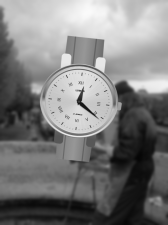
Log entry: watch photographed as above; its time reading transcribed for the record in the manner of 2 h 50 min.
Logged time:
12 h 21 min
